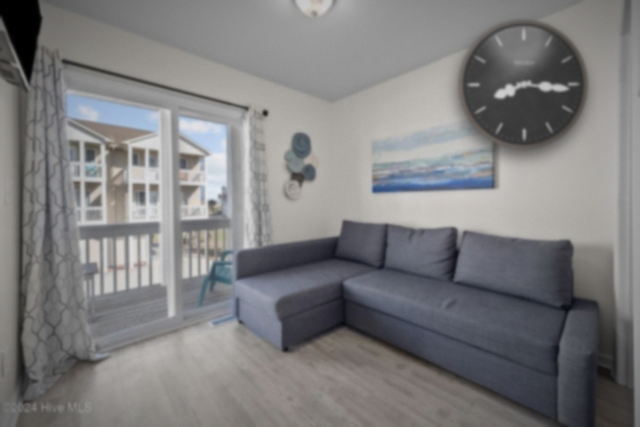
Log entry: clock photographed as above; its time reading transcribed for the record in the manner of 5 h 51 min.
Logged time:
8 h 16 min
